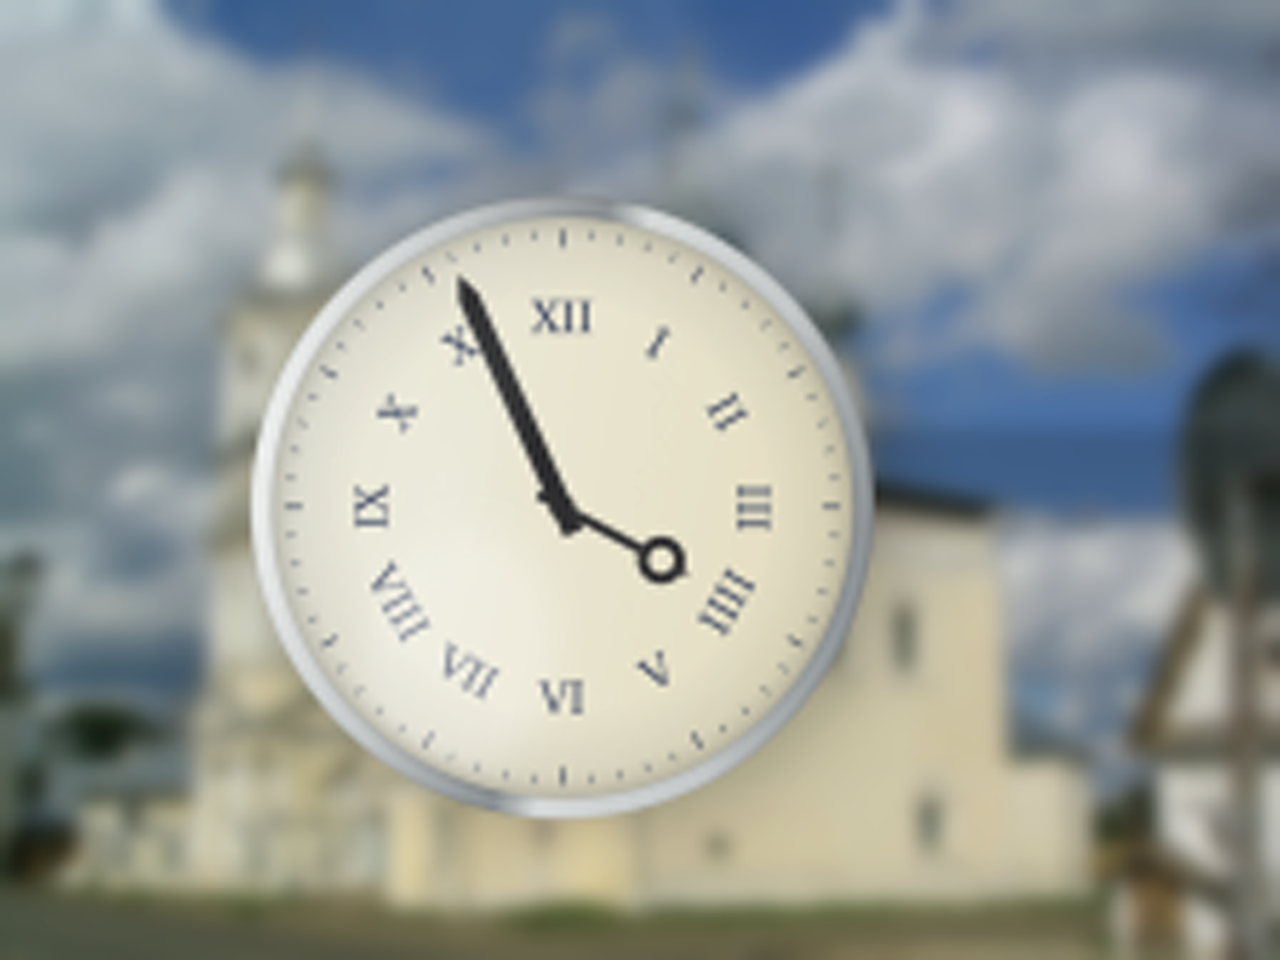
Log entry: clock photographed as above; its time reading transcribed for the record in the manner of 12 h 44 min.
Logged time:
3 h 56 min
